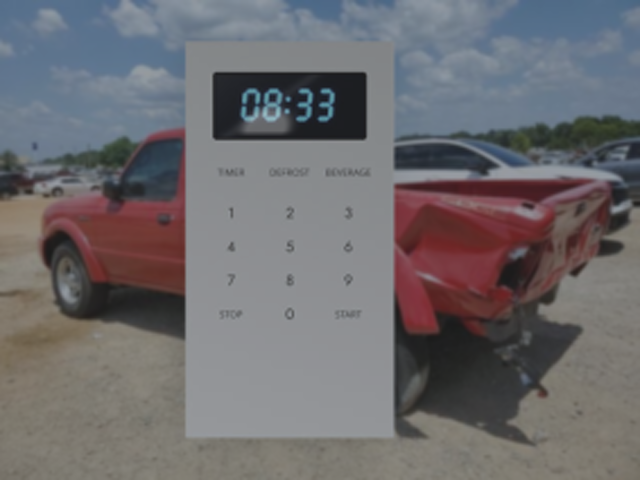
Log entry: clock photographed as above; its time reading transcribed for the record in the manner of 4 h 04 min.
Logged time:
8 h 33 min
